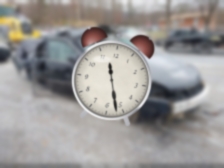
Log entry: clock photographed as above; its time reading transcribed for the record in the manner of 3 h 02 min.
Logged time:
11 h 27 min
